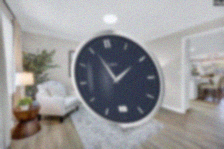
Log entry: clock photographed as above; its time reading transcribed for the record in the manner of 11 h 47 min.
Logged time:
1 h 56 min
